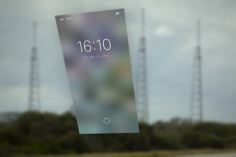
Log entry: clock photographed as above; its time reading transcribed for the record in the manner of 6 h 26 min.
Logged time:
16 h 10 min
